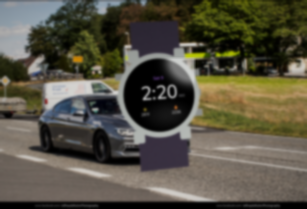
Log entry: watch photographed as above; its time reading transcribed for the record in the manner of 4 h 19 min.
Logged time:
2 h 20 min
